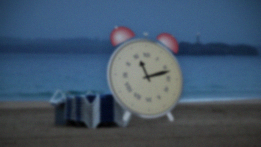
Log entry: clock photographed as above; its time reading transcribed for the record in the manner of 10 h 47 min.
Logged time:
11 h 12 min
